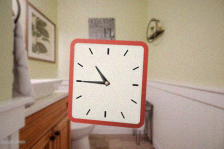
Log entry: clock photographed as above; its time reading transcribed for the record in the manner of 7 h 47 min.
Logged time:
10 h 45 min
